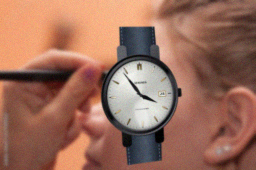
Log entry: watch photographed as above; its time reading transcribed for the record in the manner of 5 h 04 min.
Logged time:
3 h 54 min
